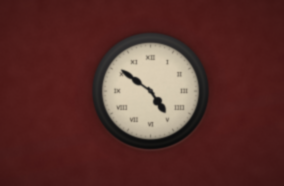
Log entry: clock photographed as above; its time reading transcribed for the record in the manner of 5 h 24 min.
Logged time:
4 h 51 min
